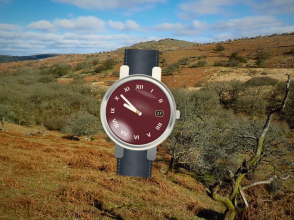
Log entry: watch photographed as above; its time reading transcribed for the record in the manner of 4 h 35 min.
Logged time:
9 h 52 min
